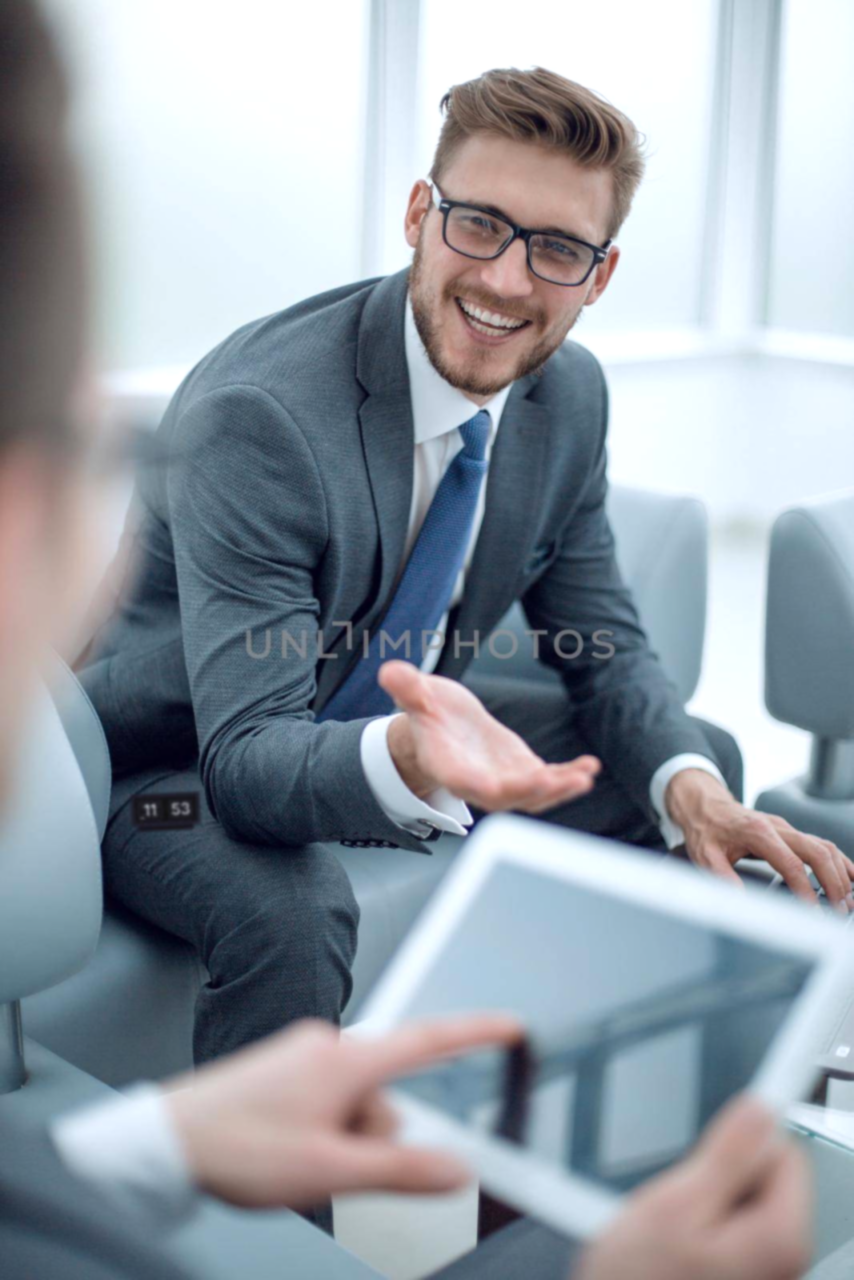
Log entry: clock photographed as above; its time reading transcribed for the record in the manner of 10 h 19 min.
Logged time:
11 h 53 min
